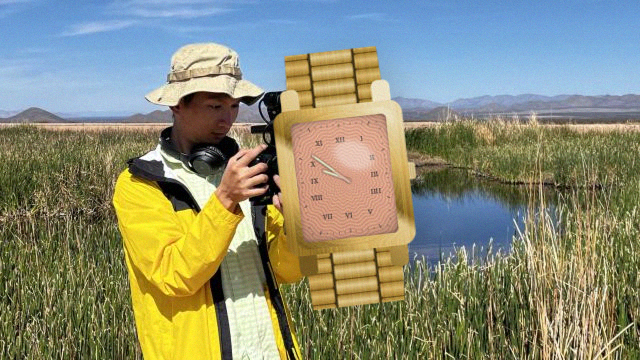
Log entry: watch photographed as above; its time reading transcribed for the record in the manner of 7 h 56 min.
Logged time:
9 h 52 min
